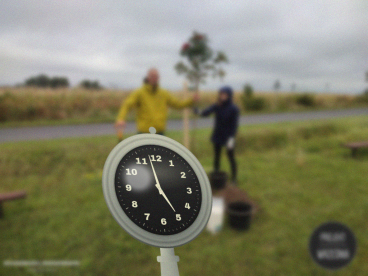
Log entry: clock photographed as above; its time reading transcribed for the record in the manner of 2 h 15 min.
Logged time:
4 h 58 min
